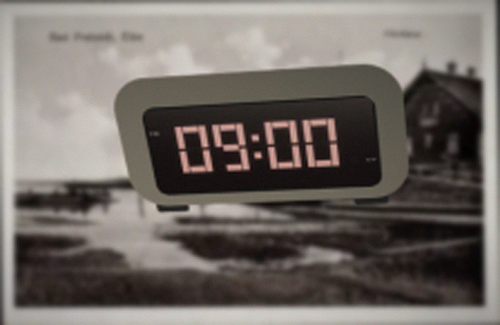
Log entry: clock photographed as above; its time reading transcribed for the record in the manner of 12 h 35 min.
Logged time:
9 h 00 min
